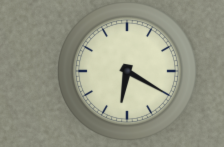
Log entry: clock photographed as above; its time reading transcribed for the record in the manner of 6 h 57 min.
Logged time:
6 h 20 min
